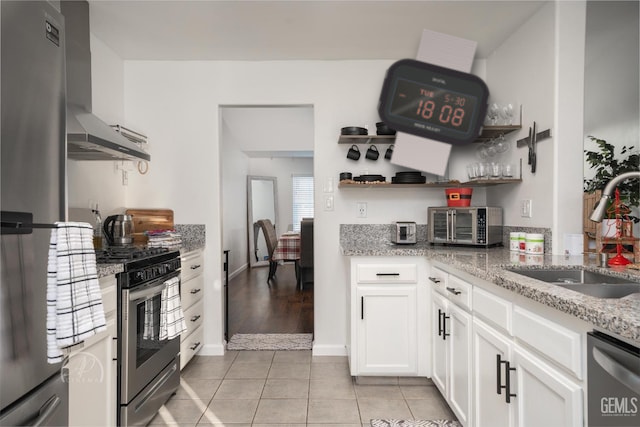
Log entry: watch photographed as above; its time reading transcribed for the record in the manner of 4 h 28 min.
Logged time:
18 h 08 min
